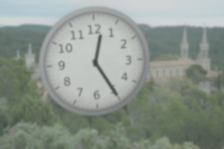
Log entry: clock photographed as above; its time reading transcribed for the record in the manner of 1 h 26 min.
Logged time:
12 h 25 min
